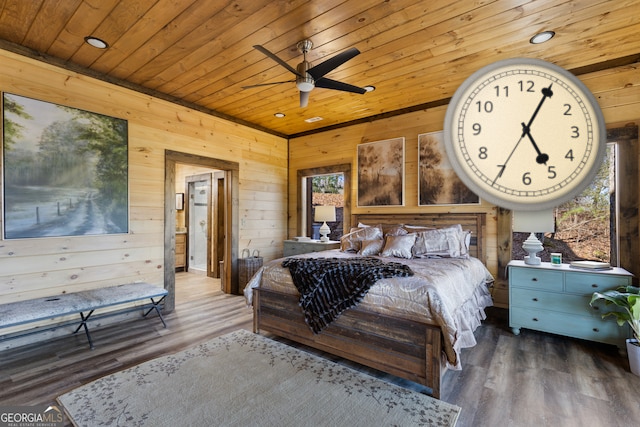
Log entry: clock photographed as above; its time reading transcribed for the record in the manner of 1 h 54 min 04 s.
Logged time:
5 h 04 min 35 s
